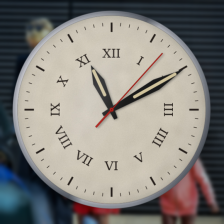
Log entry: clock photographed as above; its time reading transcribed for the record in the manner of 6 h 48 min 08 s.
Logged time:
11 h 10 min 07 s
